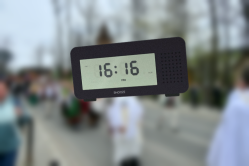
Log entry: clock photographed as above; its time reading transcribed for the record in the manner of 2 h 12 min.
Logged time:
16 h 16 min
